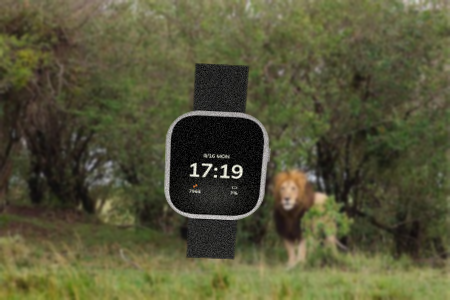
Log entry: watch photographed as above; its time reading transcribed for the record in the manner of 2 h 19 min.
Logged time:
17 h 19 min
